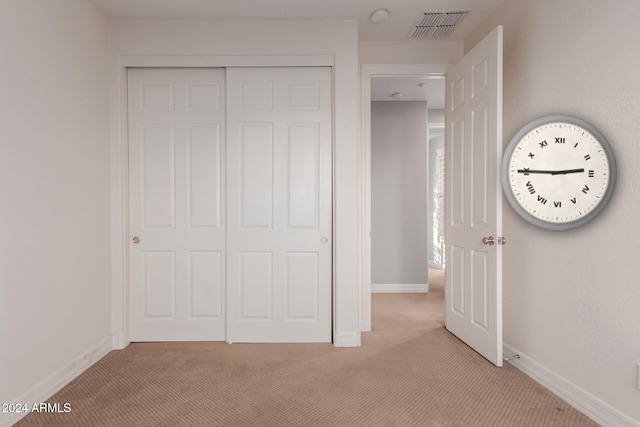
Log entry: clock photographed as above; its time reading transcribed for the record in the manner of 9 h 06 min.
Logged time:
2 h 45 min
